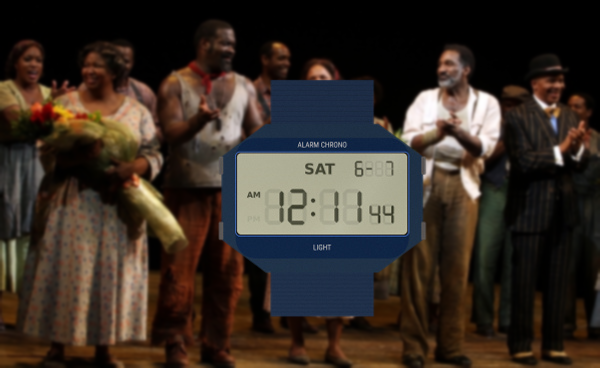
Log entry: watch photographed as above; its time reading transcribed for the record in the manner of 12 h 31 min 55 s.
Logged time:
12 h 11 min 44 s
